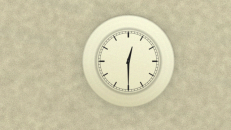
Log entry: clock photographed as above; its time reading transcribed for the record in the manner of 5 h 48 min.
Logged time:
12 h 30 min
